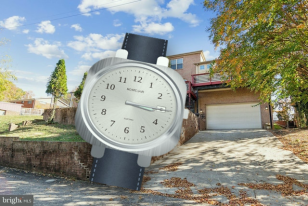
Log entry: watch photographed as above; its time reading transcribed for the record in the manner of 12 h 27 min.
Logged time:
3 h 15 min
